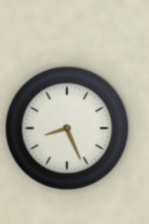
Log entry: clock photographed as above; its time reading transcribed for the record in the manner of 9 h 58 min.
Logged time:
8 h 26 min
